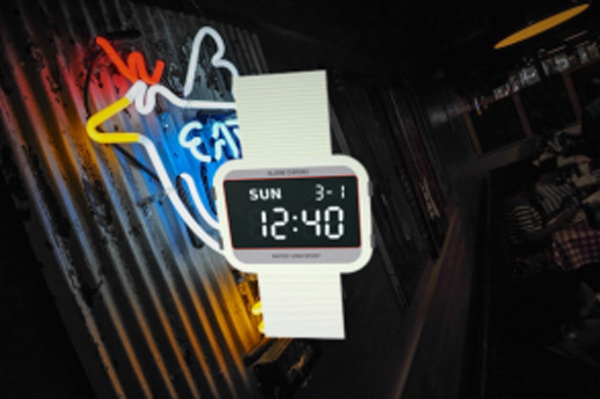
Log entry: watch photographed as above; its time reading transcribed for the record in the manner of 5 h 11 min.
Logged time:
12 h 40 min
